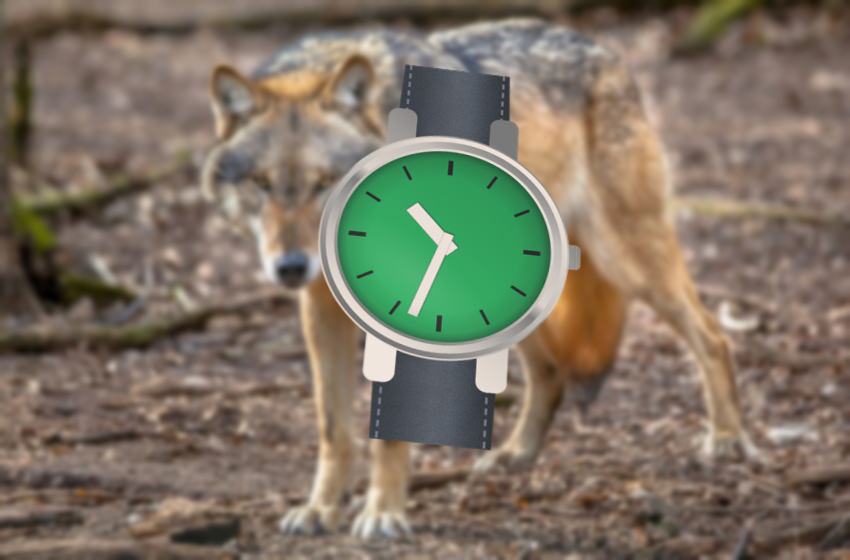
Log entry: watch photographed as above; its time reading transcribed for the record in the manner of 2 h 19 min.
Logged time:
10 h 33 min
